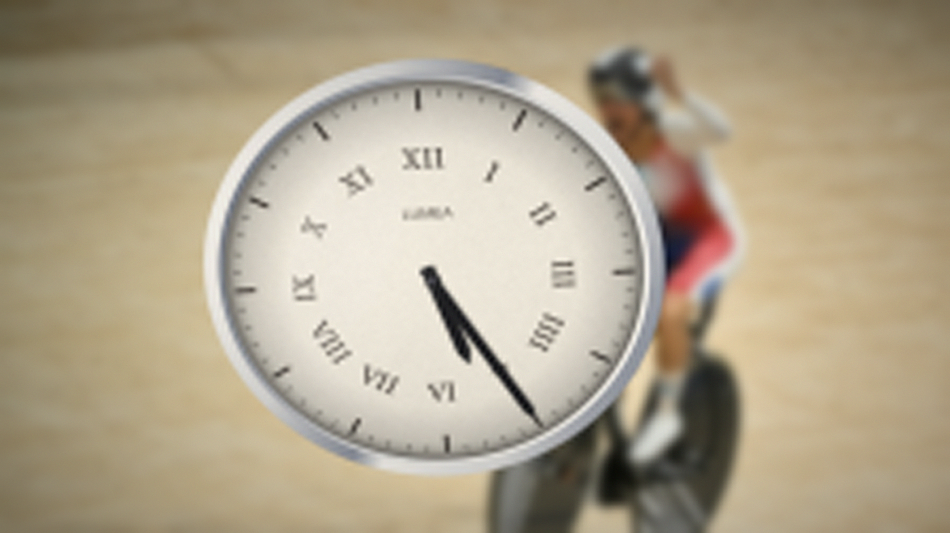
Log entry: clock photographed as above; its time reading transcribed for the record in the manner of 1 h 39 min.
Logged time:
5 h 25 min
